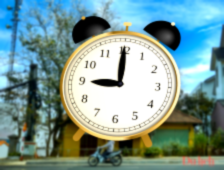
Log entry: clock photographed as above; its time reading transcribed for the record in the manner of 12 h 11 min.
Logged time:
9 h 00 min
